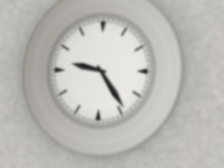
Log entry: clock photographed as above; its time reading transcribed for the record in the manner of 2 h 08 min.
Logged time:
9 h 24 min
